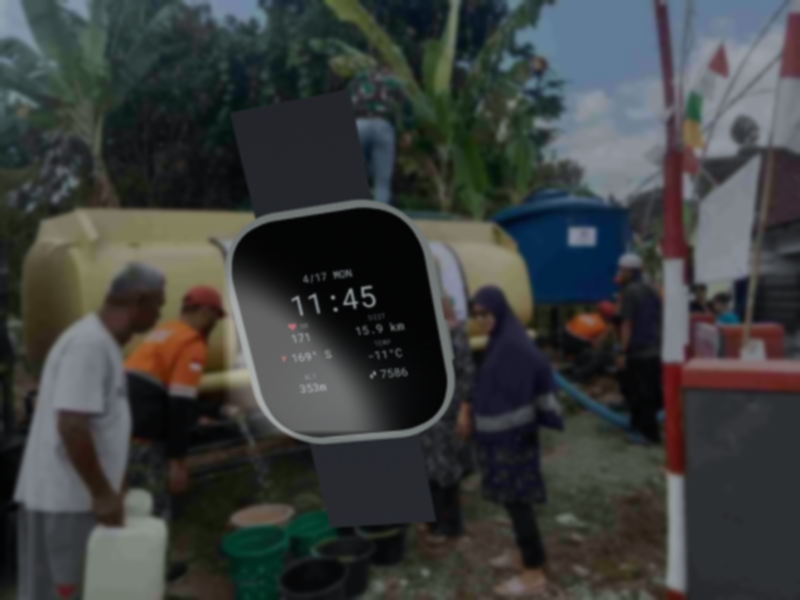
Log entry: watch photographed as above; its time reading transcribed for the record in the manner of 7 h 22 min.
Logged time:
11 h 45 min
